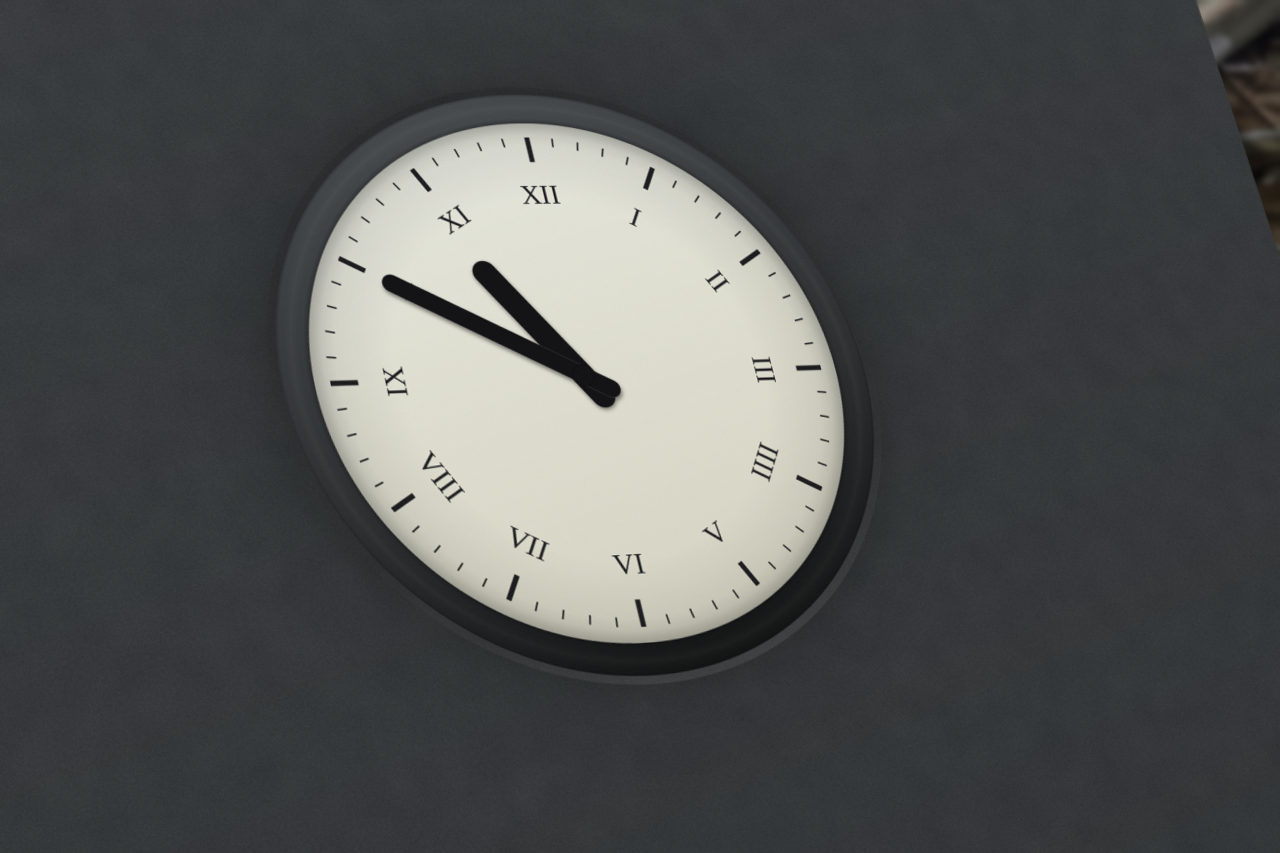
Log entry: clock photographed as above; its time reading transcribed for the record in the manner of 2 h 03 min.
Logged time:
10 h 50 min
